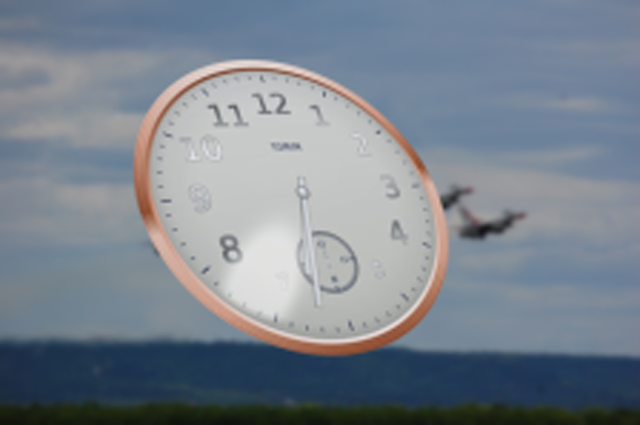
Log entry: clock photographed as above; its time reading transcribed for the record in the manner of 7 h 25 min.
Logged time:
6 h 32 min
